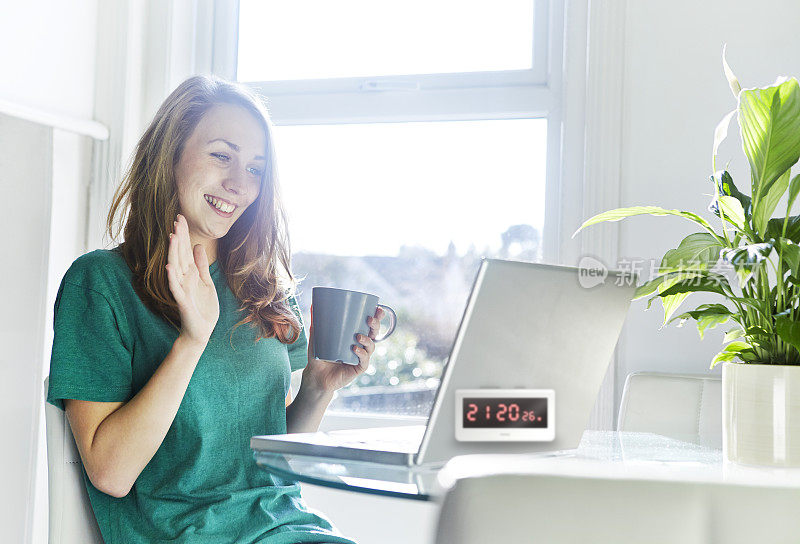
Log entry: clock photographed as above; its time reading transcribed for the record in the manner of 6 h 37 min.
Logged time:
21 h 20 min
